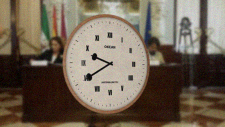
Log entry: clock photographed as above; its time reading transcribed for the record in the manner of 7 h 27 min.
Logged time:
9 h 40 min
